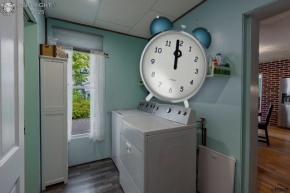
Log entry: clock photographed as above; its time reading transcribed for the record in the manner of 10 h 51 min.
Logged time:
11 h 59 min
